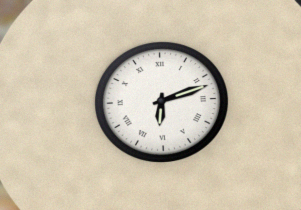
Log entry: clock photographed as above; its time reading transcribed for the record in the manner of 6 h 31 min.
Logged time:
6 h 12 min
